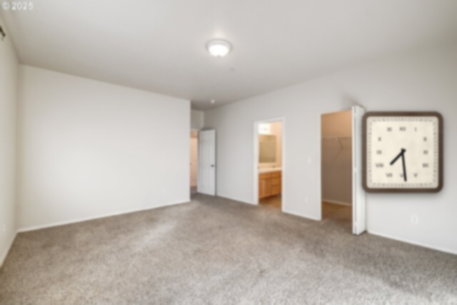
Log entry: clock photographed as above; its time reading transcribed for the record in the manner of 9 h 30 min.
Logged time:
7 h 29 min
